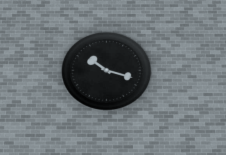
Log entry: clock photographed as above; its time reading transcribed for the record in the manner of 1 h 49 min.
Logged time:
10 h 18 min
